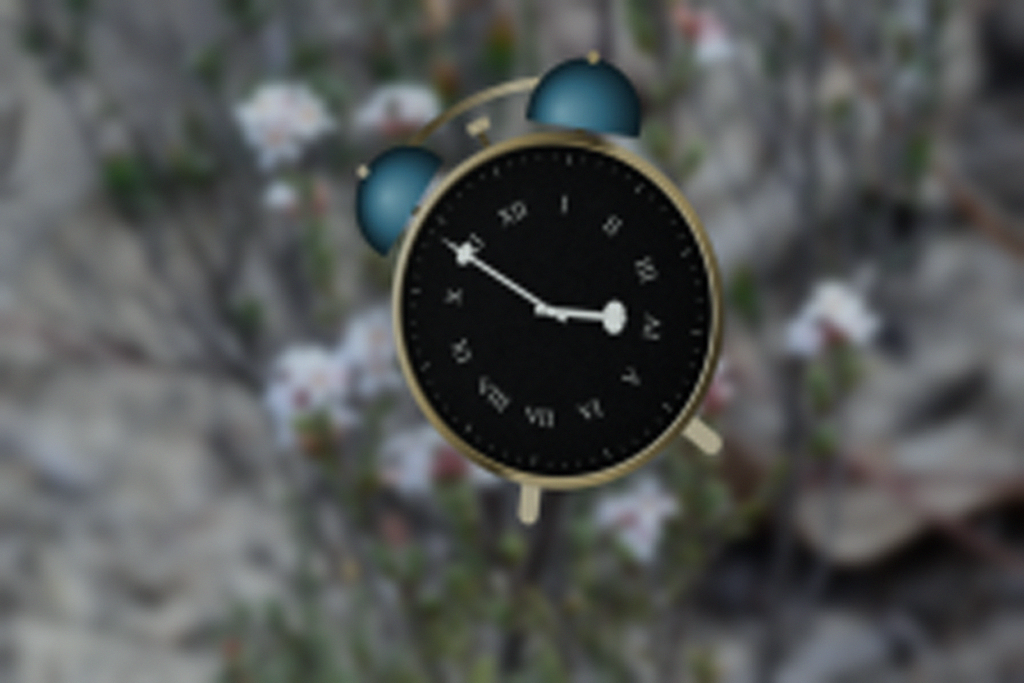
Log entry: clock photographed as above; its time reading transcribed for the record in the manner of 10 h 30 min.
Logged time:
3 h 54 min
